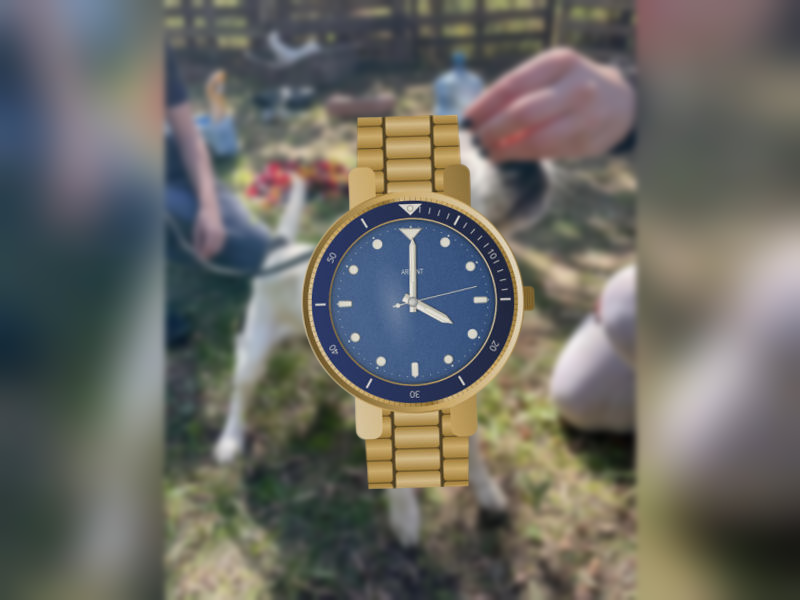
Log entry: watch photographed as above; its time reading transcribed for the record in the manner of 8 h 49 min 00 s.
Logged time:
4 h 00 min 13 s
